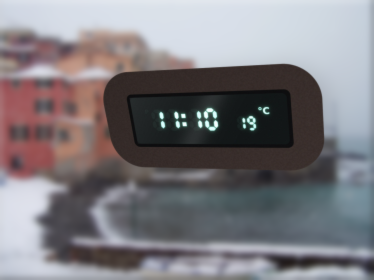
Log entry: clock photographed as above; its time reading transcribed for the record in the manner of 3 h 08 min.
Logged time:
11 h 10 min
